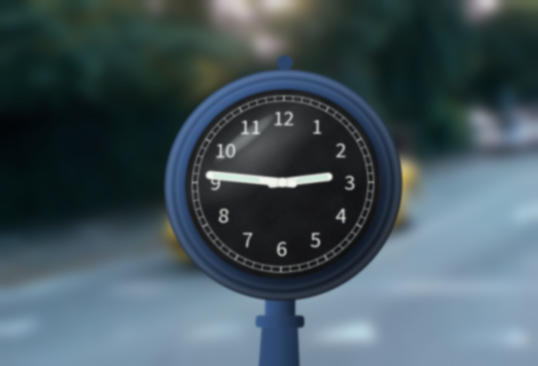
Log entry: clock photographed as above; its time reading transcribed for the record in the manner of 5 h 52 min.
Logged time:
2 h 46 min
